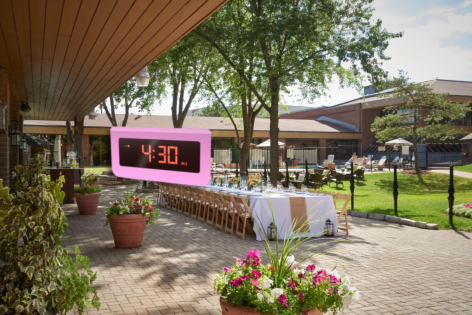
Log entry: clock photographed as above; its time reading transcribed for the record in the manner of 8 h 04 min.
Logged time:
4 h 30 min
